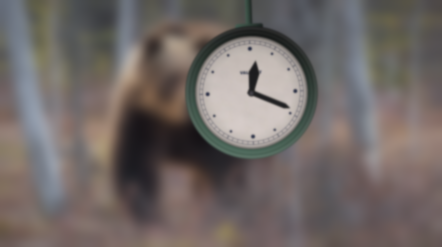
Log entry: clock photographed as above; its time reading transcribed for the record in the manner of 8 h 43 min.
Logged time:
12 h 19 min
